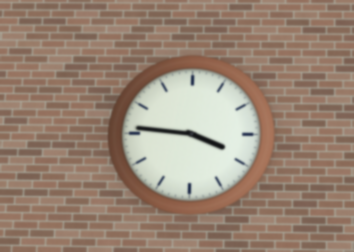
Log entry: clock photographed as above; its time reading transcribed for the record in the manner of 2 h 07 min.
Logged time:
3 h 46 min
